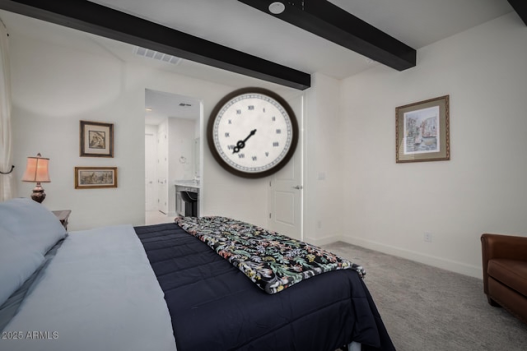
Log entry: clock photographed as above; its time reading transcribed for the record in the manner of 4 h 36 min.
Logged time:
7 h 38 min
